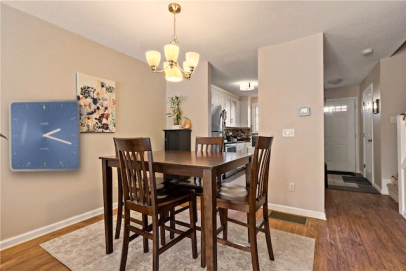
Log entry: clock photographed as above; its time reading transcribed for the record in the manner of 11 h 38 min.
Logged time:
2 h 18 min
